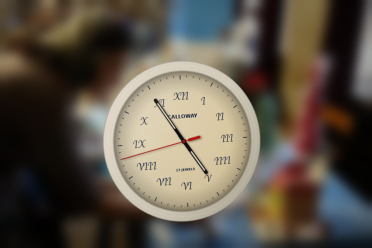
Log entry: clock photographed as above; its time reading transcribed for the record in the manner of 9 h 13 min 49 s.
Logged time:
4 h 54 min 43 s
